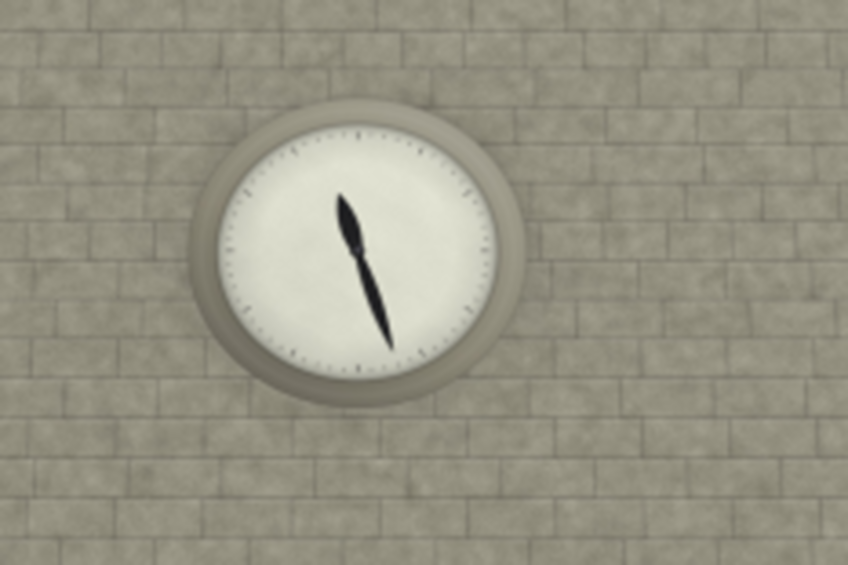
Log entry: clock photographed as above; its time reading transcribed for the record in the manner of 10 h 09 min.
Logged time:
11 h 27 min
